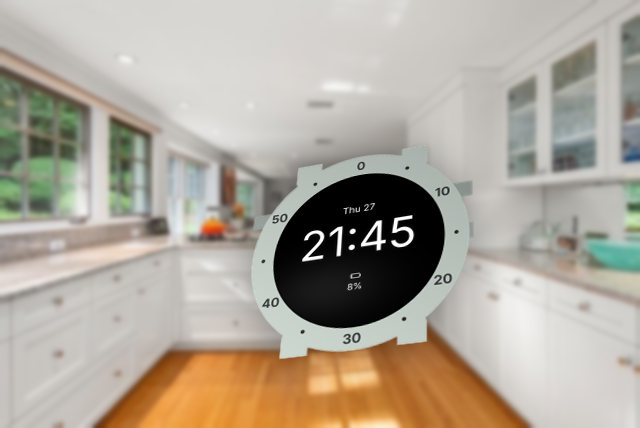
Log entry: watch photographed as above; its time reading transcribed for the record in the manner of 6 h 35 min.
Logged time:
21 h 45 min
